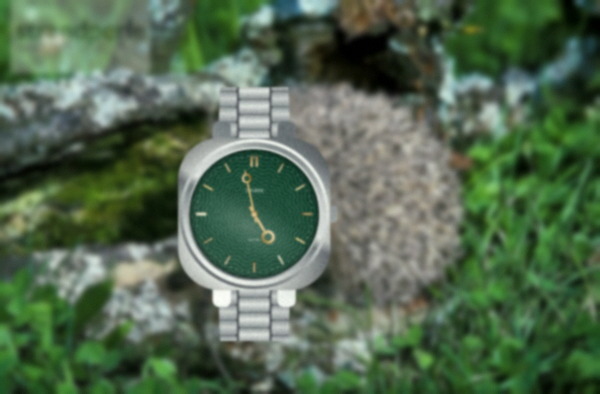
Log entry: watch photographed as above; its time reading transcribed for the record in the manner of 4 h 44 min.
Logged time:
4 h 58 min
